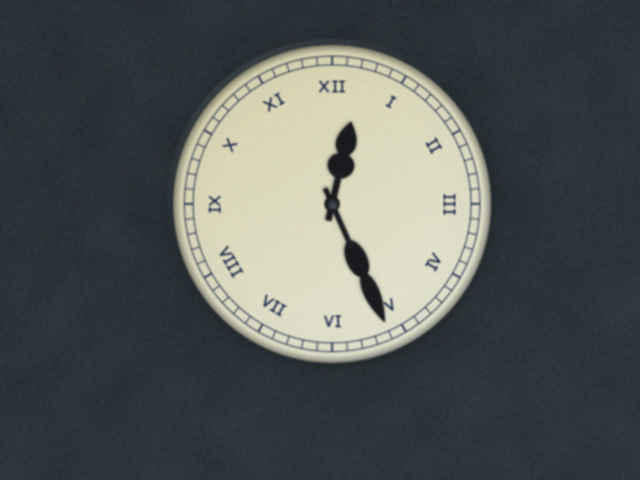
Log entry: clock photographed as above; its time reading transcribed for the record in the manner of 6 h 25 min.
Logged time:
12 h 26 min
